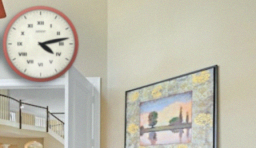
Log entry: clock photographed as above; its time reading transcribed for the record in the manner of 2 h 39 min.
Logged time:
4 h 13 min
